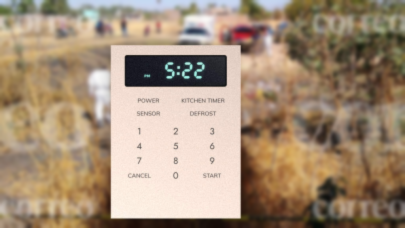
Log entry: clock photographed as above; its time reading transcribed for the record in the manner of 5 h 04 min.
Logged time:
5 h 22 min
